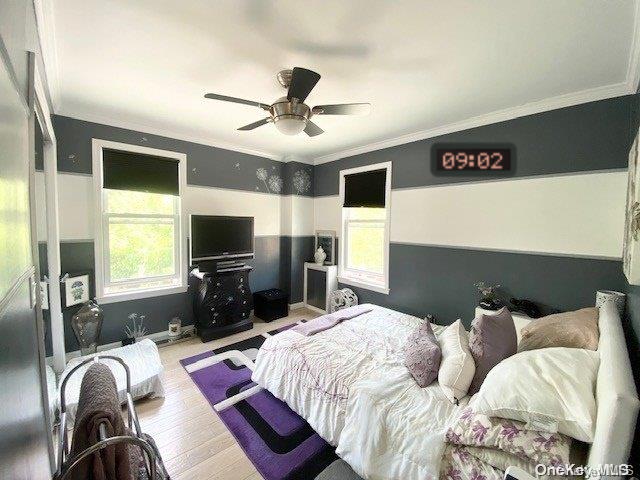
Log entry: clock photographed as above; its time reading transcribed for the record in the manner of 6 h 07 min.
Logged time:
9 h 02 min
